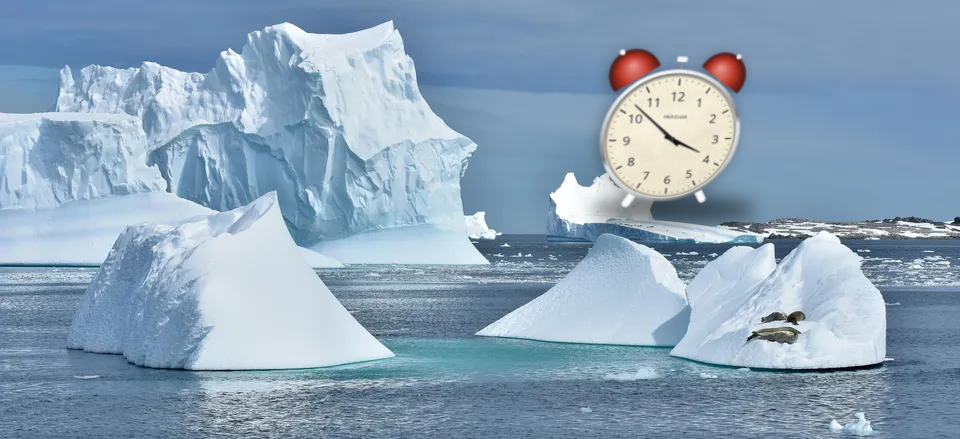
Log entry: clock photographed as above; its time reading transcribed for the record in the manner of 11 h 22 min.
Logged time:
3 h 52 min
